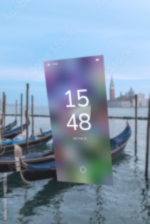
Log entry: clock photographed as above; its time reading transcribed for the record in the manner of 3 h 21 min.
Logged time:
15 h 48 min
